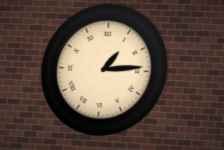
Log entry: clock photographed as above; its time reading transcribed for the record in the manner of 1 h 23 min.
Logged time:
1 h 14 min
